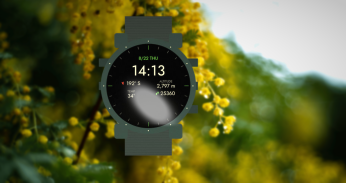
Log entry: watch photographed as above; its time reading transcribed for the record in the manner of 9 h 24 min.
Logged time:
14 h 13 min
